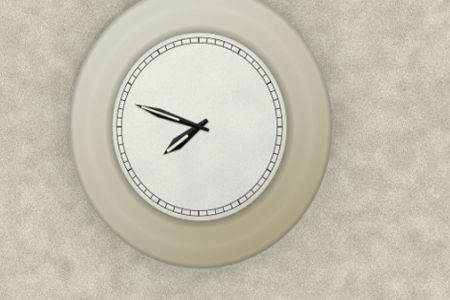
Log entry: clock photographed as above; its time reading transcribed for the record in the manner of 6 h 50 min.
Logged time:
7 h 48 min
